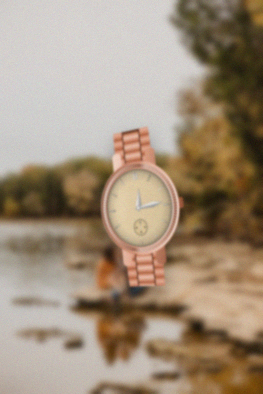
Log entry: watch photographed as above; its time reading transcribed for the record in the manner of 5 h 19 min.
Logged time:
12 h 14 min
